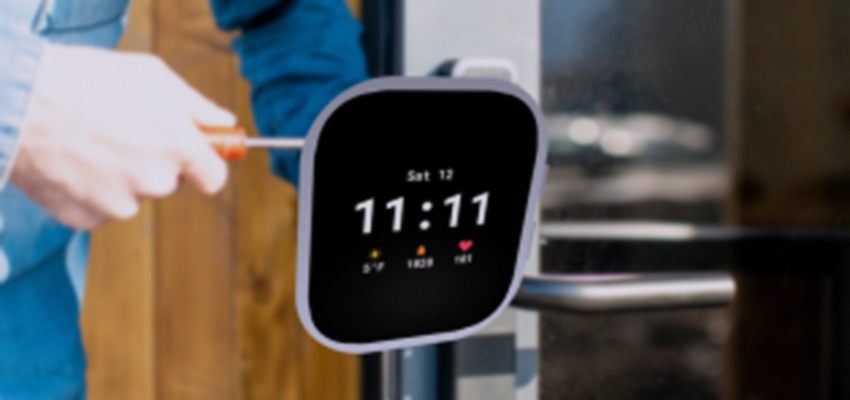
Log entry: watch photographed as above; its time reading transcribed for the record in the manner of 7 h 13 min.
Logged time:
11 h 11 min
